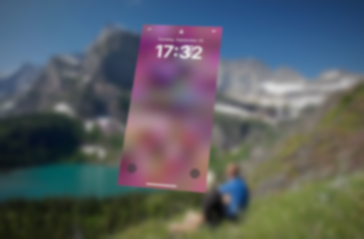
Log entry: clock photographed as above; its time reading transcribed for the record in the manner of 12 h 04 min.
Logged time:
17 h 32 min
